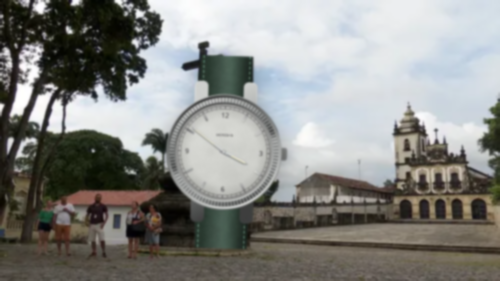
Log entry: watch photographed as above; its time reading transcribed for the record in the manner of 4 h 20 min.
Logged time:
3 h 51 min
